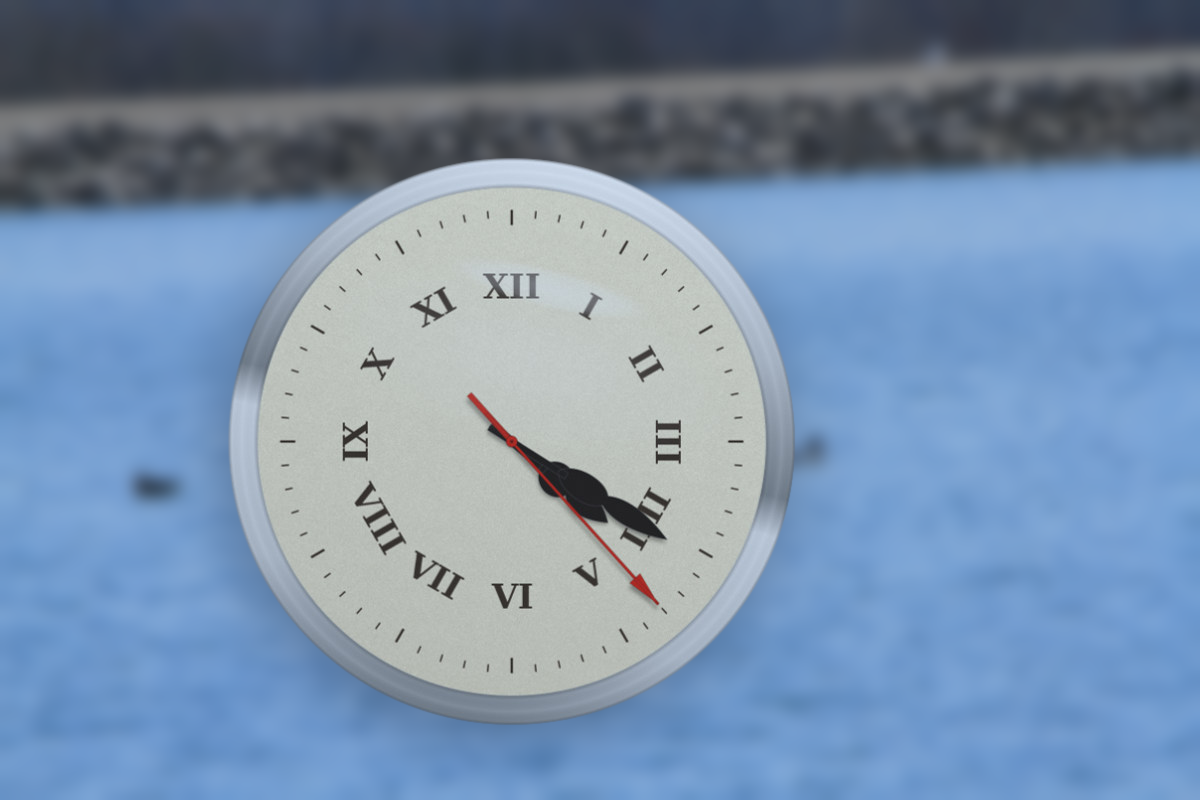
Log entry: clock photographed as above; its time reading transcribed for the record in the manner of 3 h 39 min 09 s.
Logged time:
4 h 20 min 23 s
